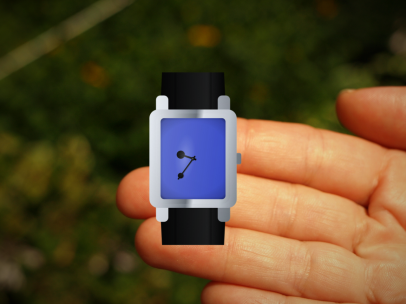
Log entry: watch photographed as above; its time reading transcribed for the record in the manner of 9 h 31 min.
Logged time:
9 h 36 min
